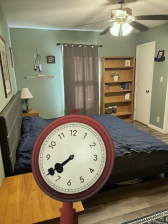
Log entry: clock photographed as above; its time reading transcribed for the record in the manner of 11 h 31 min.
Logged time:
7 h 39 min
